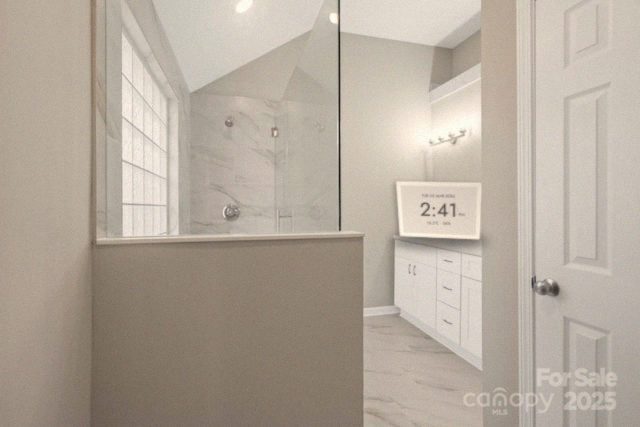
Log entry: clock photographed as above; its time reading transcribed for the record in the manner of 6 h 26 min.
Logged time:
2 h 41 min
